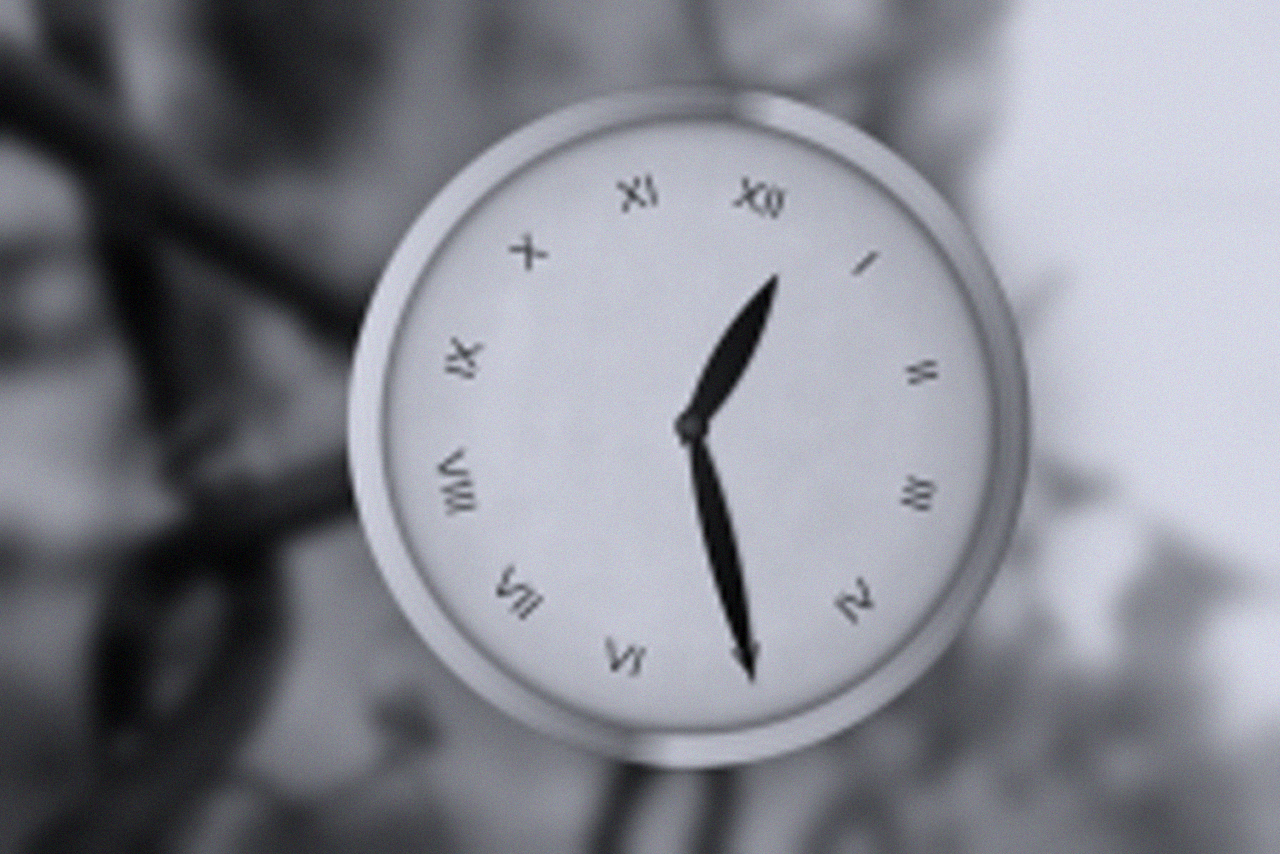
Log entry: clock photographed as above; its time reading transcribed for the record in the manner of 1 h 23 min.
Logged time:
12 h 25 min
